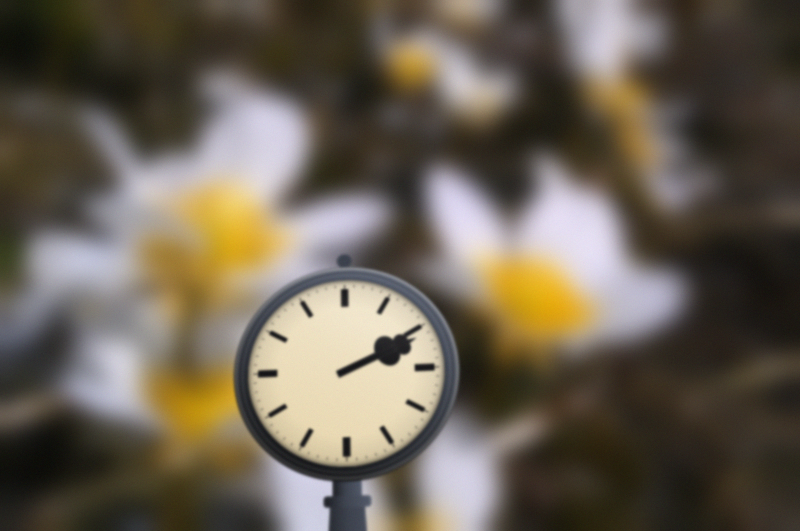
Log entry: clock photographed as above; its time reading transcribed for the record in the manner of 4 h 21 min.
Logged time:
2 h 11 min
